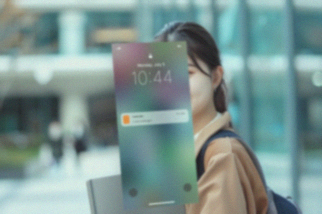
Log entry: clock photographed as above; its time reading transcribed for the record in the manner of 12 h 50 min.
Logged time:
10 h 44 min
